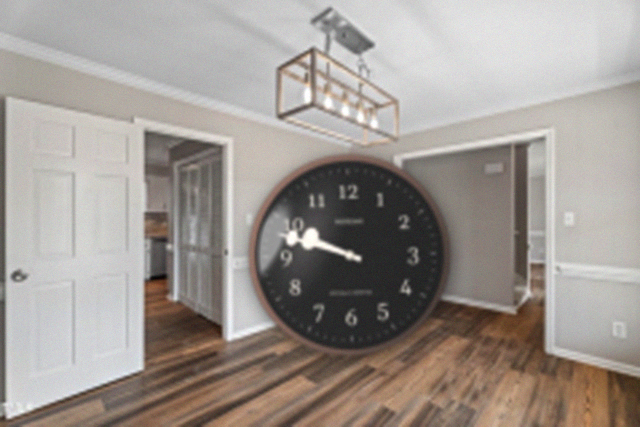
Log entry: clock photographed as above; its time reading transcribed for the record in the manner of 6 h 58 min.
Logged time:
9 h 48 min
